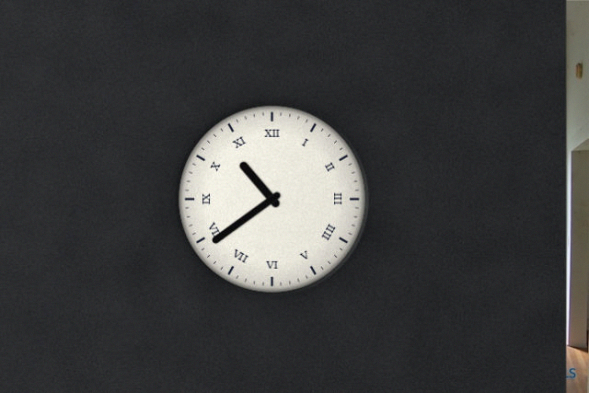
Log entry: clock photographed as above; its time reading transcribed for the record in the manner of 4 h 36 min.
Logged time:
10 h 39 min
